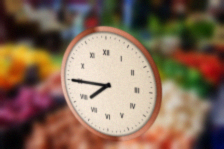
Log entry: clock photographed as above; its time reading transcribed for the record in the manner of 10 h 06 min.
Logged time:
7 h 45 min
